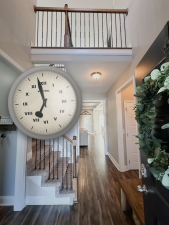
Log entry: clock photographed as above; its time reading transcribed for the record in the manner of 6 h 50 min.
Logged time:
6 h 58 min
